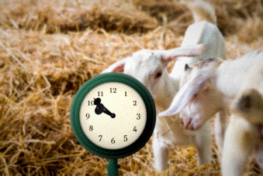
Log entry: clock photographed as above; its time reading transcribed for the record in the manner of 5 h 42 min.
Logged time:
9 h 52 min
